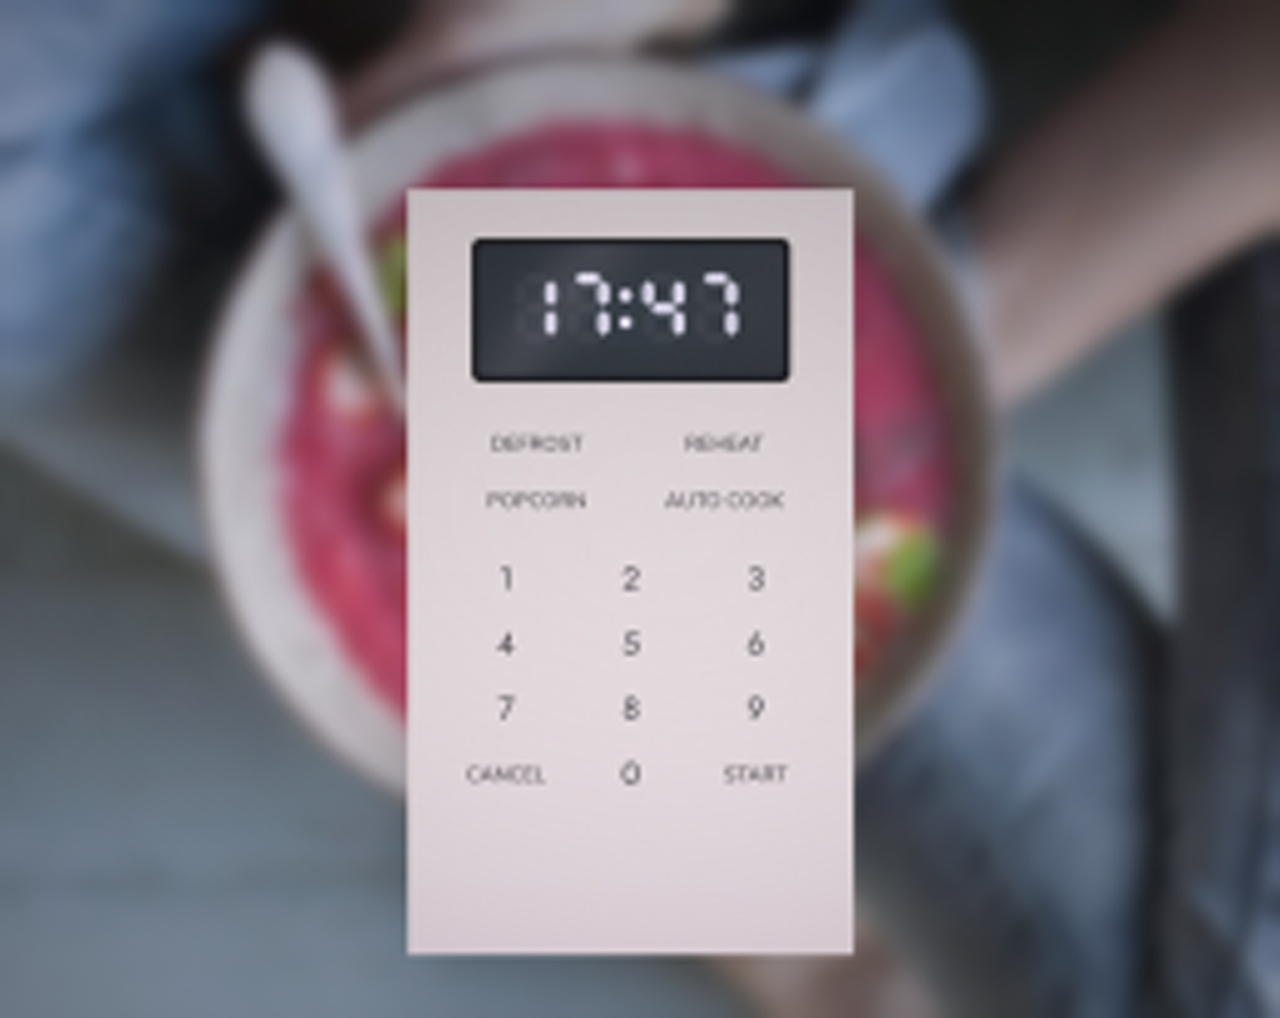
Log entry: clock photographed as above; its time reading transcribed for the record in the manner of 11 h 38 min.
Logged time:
17 h 47 min
